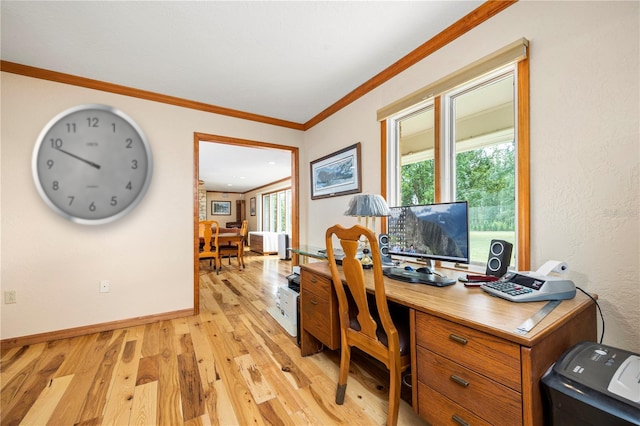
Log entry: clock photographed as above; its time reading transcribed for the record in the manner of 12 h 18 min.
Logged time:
9 h 49 min
